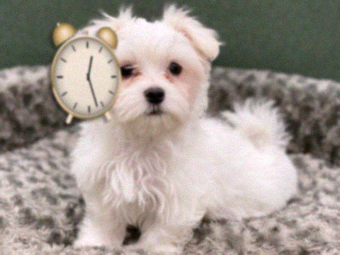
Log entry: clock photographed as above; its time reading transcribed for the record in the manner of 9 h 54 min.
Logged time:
12 h 27 min
